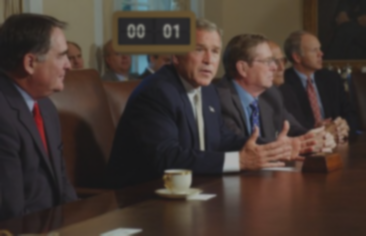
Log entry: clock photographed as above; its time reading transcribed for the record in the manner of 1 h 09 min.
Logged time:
0 h 01 min
